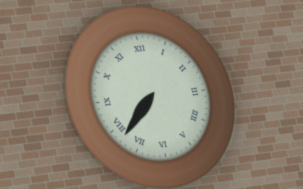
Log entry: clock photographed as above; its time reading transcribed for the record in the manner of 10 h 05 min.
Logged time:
7 h 38 min
